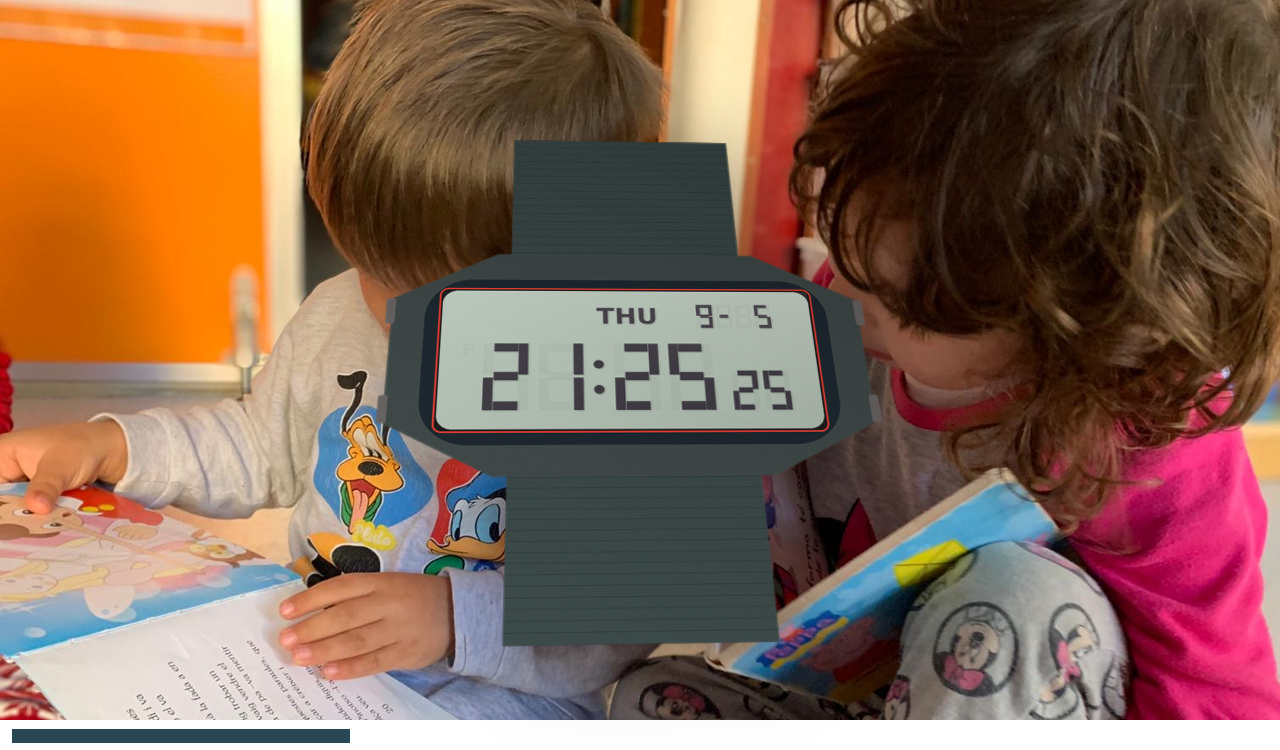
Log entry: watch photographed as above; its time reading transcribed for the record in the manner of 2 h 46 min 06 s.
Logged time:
21 h 25 min 25 s
